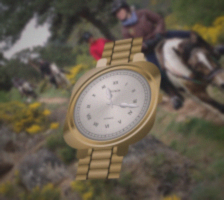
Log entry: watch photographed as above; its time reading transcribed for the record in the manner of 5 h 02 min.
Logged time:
11 h 17 min
